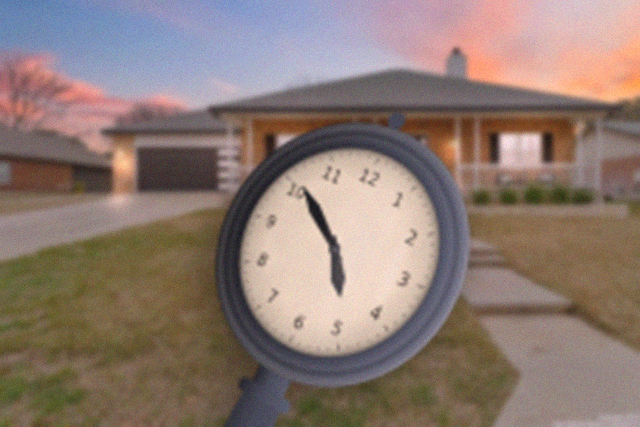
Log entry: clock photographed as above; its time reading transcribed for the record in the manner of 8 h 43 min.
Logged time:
4 h 51 min
